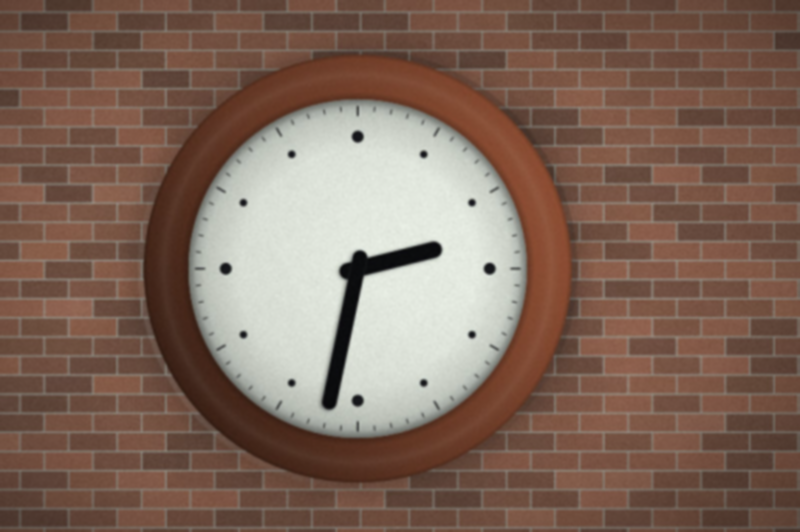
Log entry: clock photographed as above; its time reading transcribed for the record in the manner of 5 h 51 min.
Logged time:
2 h 32 min
